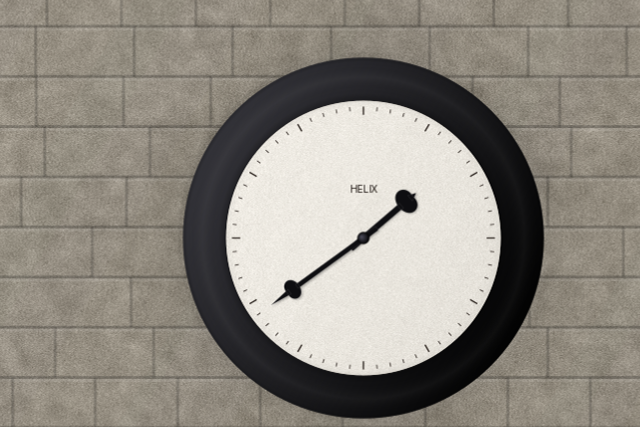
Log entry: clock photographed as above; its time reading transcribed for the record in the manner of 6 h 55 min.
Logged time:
1 h 39 min
